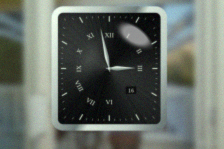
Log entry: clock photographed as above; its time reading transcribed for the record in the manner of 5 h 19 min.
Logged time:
2 h 58 min
